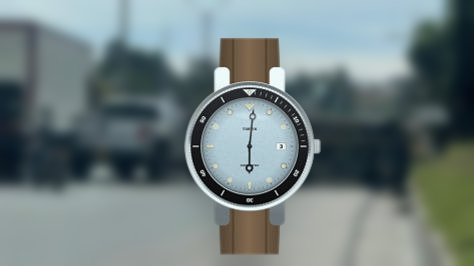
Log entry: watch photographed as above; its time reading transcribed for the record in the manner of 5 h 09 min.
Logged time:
6 h 01 min
